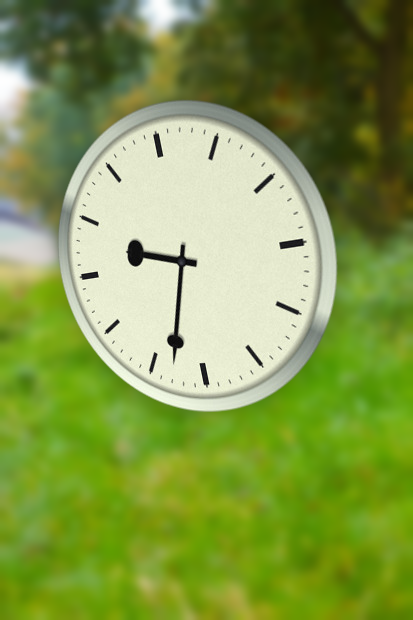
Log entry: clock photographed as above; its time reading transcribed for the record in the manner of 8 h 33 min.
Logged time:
9 h 33 min
